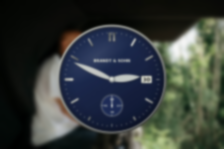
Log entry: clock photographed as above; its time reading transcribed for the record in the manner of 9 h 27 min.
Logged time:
2 h 49 min
